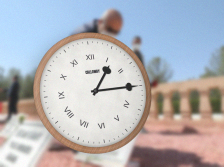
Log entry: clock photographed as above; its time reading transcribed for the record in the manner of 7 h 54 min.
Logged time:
1 h 15 min
